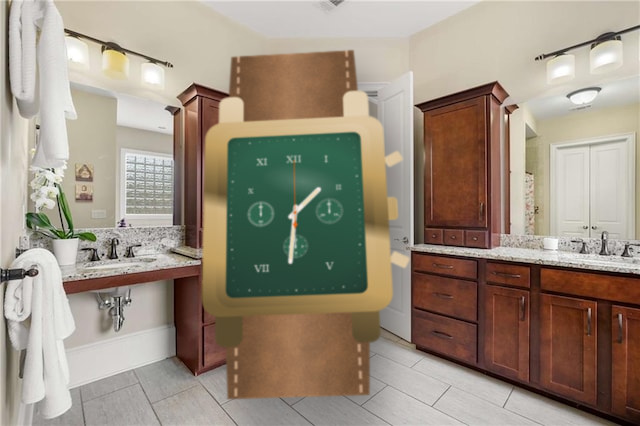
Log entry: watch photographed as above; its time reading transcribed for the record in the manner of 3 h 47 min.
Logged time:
1 h 31 min
